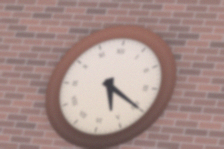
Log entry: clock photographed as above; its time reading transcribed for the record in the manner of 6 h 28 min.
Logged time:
5 h 20 min
